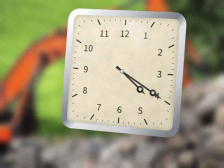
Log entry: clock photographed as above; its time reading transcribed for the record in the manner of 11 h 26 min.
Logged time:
4 h 20 min
